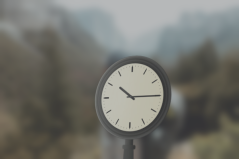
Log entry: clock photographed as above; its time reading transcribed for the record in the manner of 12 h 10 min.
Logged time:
10 h 15 min
